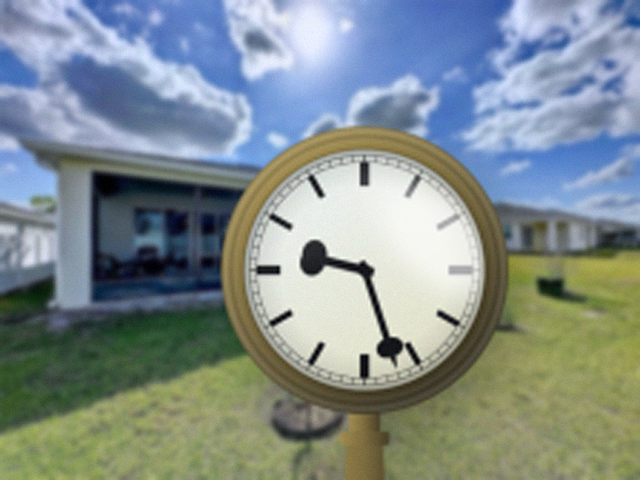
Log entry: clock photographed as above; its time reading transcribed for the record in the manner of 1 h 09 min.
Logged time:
9 h 27 min
